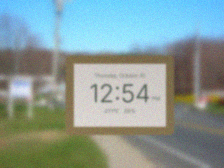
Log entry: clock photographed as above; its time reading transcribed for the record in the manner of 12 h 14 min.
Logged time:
12 h 54 min
